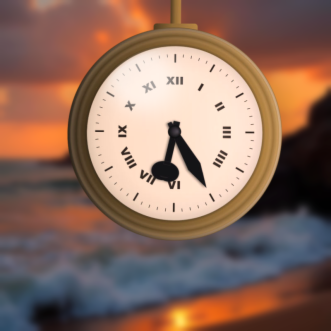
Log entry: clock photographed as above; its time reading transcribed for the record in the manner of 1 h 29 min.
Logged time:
6 h 25 min
